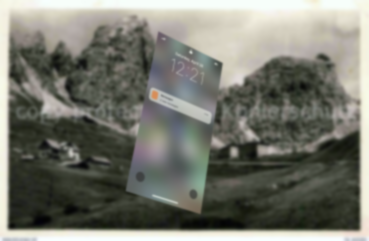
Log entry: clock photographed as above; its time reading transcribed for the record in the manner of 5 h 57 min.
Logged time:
12 h 21 min
